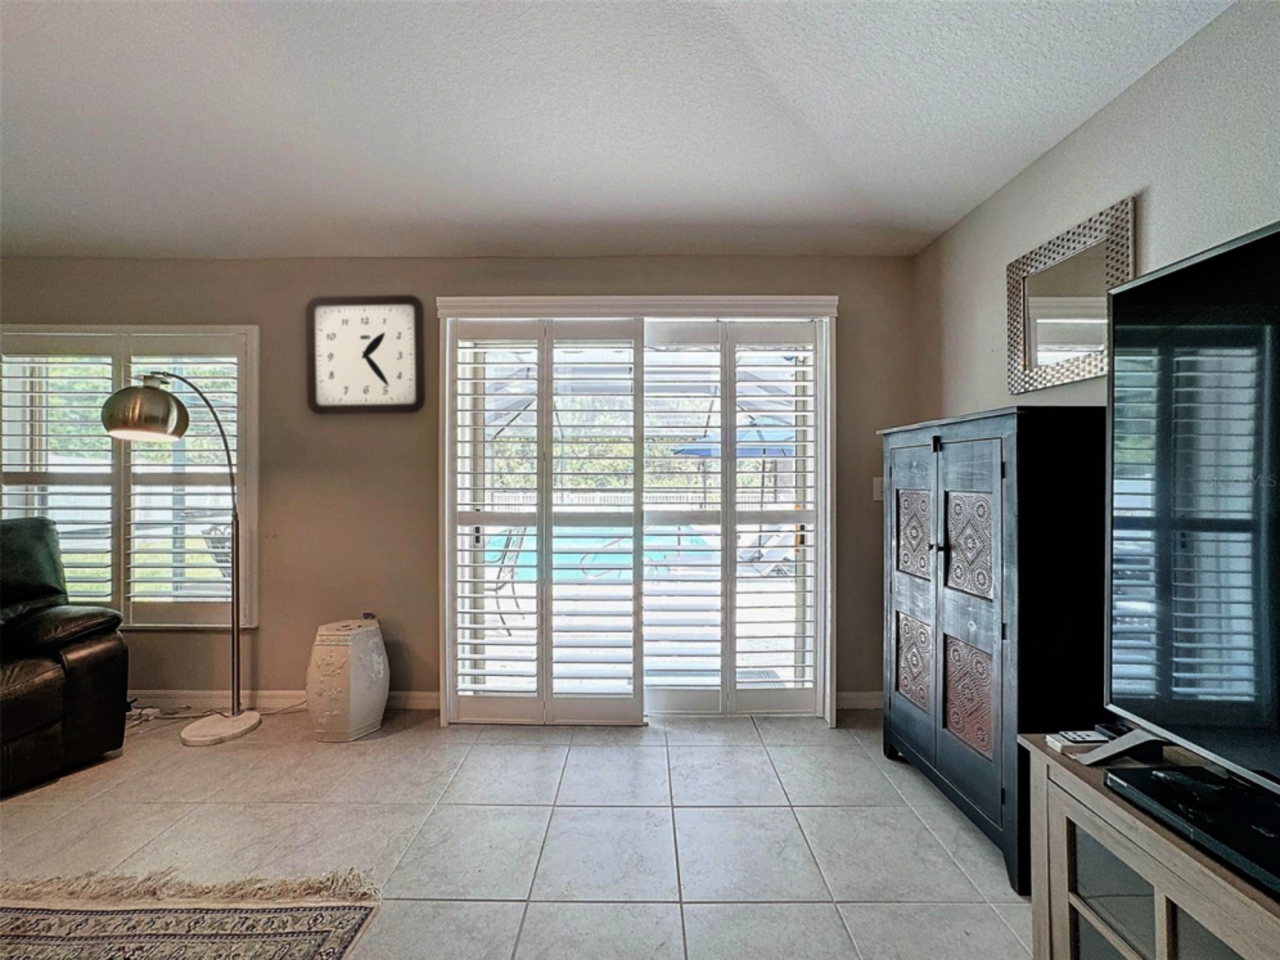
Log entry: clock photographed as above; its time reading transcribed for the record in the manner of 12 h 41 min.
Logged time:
1 h 24 min
